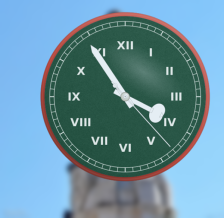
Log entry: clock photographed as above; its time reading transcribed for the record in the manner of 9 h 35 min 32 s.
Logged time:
3 h 54 min 23 s
